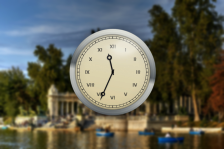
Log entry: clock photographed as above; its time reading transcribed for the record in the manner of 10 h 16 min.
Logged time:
11 h 34 min
